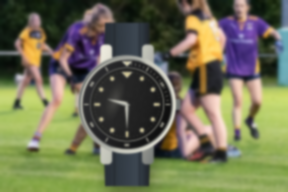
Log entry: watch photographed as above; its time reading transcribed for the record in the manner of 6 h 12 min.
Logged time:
9 h 30 min
